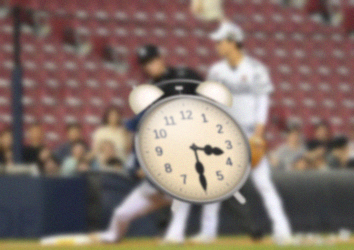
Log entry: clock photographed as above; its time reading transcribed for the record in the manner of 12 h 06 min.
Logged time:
3 h 30 min
